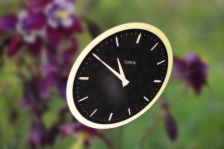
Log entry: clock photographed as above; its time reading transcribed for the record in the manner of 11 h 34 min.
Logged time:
10 h 50 min
